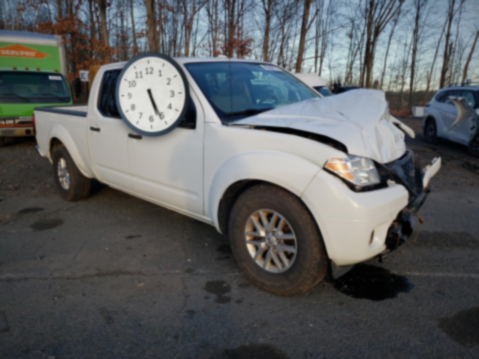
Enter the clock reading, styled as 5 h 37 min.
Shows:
5 h 26 min
